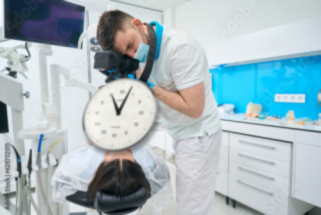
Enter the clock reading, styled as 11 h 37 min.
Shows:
11 h 03 min
